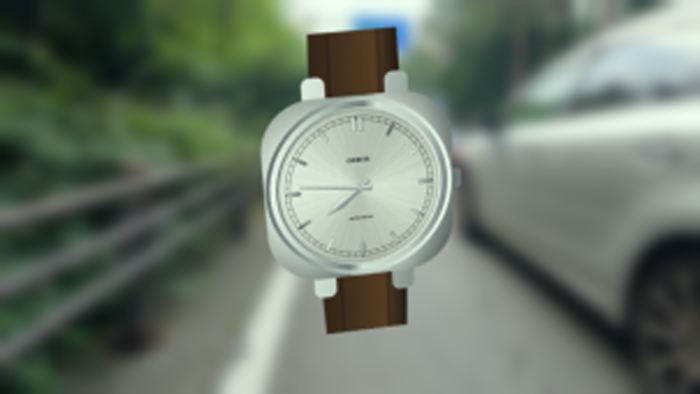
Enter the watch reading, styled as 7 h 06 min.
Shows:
7 h 46 min
